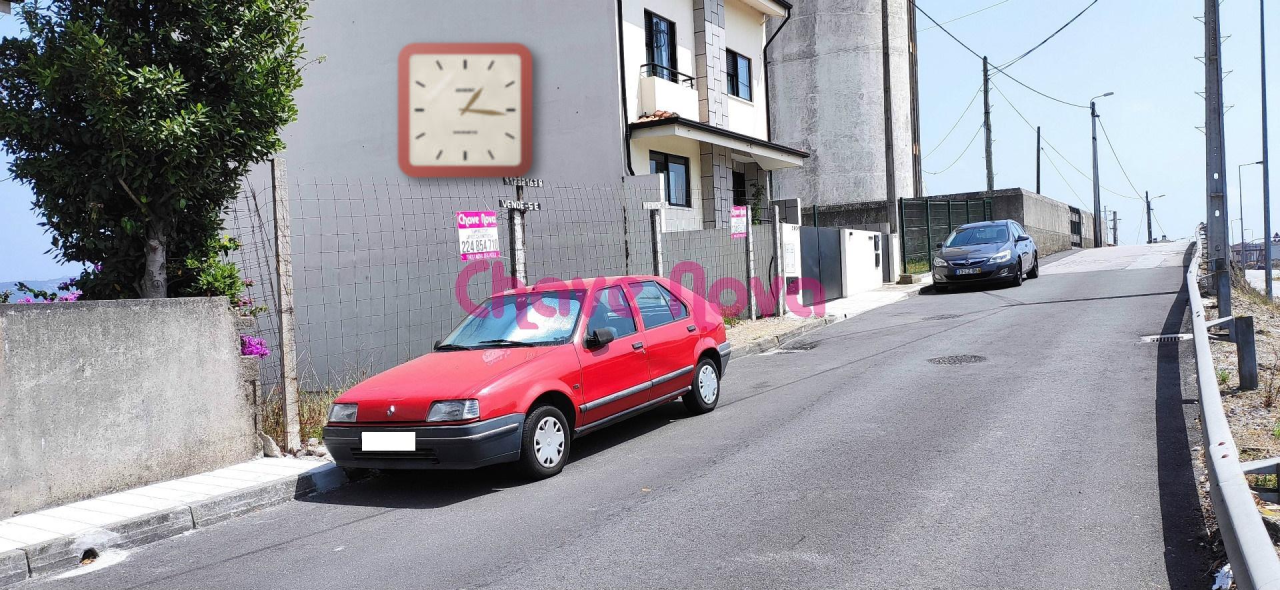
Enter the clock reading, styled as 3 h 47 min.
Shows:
1 h 16 min
